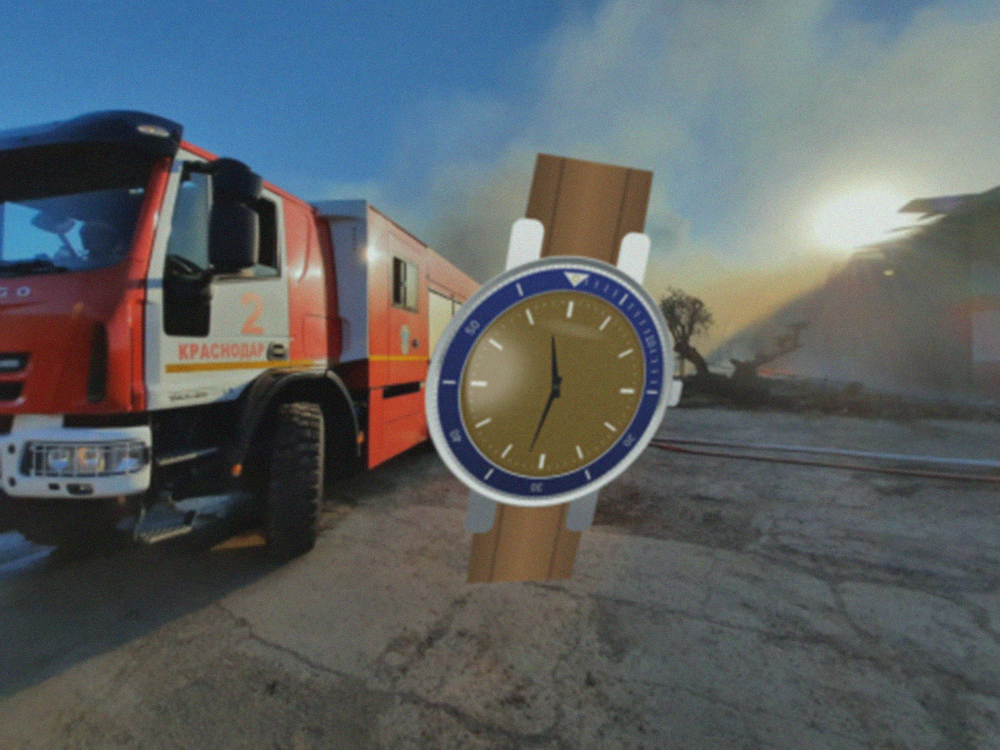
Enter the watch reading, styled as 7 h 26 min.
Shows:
11 h 32 min
